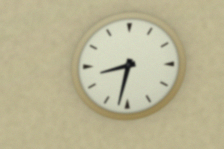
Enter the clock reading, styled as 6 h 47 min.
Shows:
8 h 32 min
